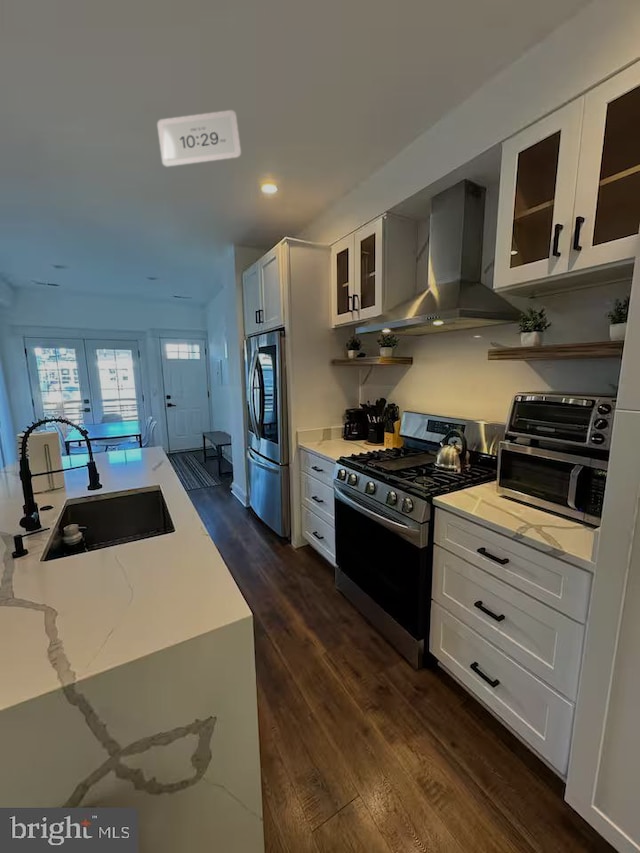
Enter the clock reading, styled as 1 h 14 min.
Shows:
10 h 29 min
